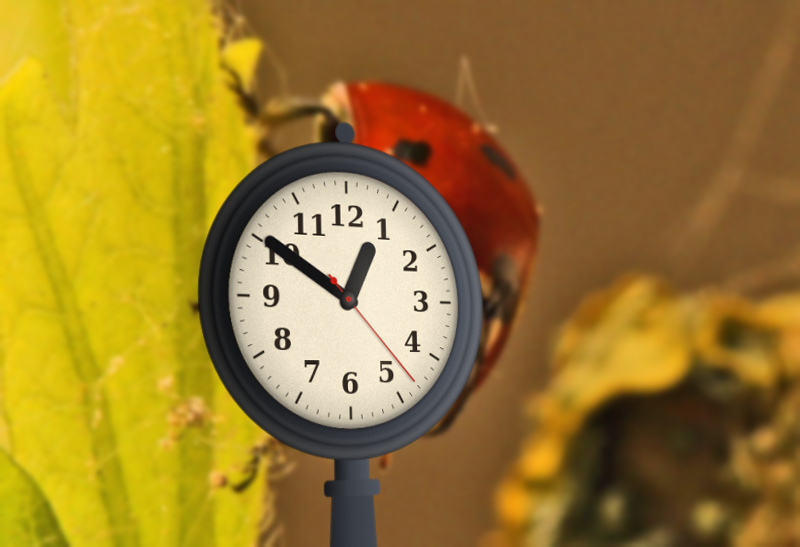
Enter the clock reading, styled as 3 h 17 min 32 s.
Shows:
12 h 50 min 23 s
